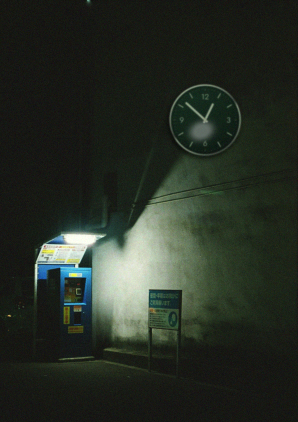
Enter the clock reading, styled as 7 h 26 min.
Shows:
12 h 52 min
